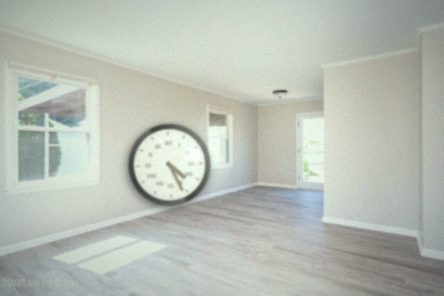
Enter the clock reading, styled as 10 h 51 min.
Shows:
4 h 26 min
